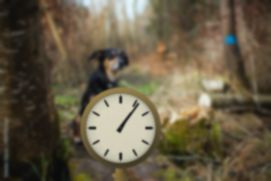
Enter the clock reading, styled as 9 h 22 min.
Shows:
1 h 06 min
